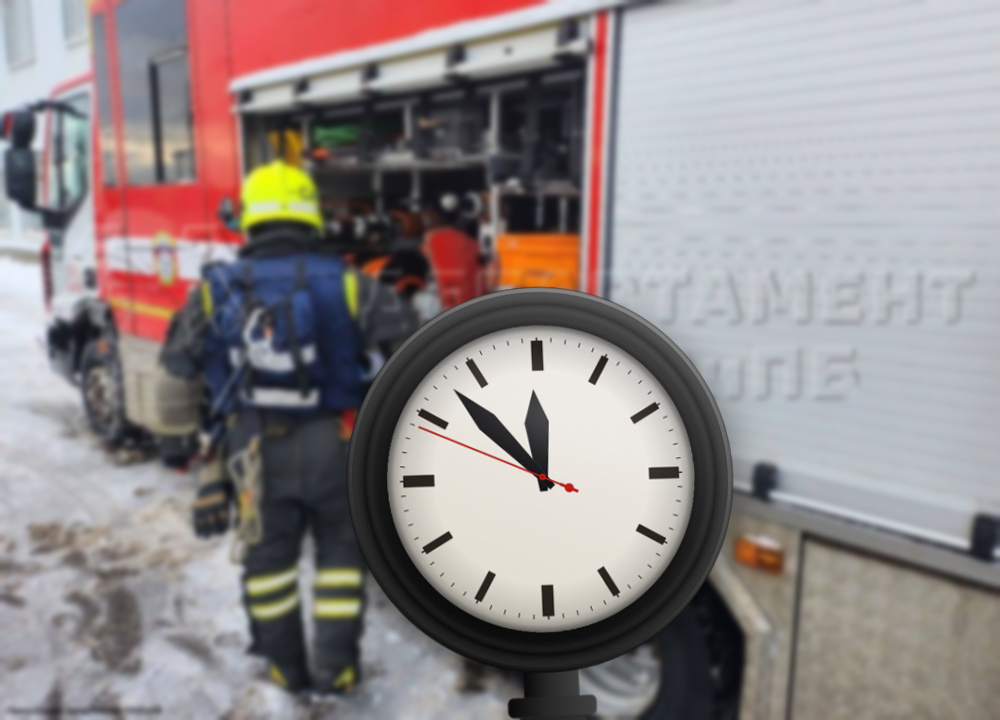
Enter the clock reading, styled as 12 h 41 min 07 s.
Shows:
11 h 52 min 49 s
